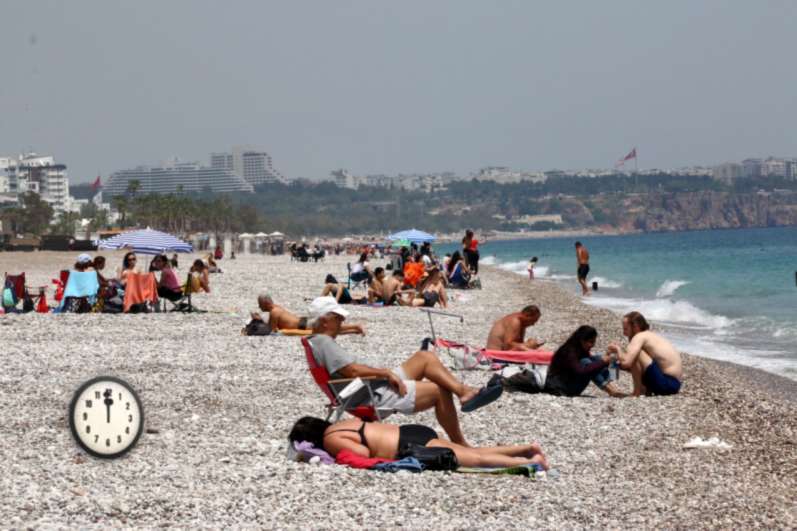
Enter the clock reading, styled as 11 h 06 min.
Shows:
11 h 59 min
